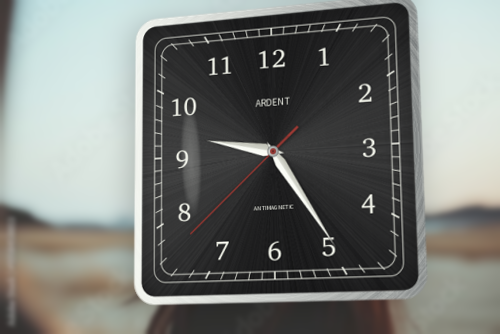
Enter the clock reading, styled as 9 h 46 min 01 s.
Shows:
9 h 24 min 38 s
